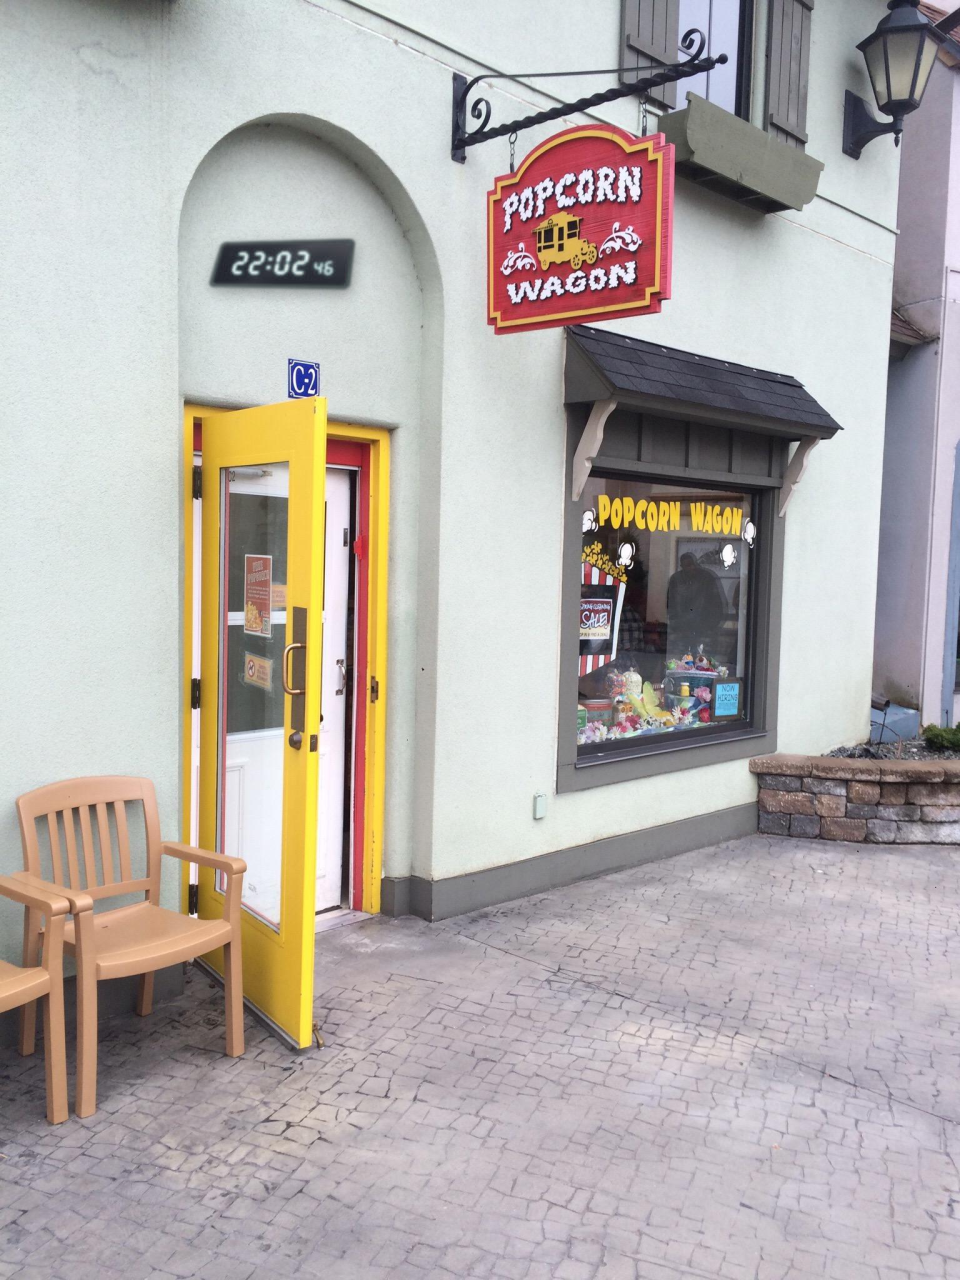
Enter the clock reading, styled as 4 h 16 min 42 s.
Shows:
22 h 02 min 46 s
